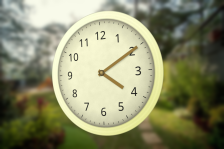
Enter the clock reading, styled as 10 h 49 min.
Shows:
4 h 10 min
